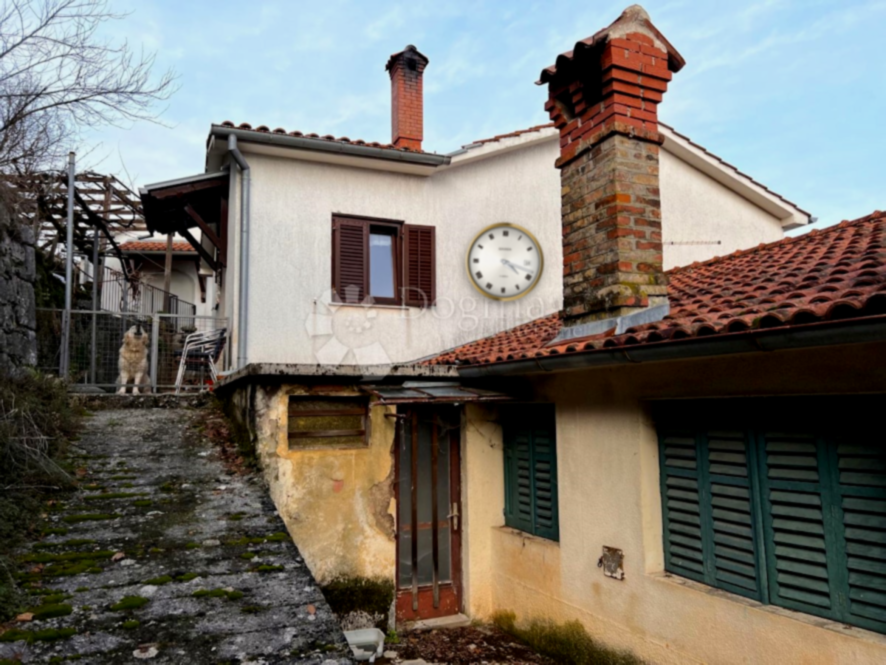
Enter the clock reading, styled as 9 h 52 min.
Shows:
4 h 18 min
